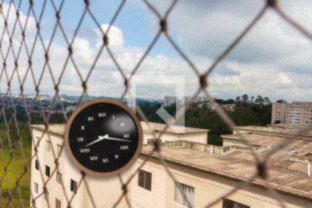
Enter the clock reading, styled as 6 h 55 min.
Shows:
8 h 17 min
